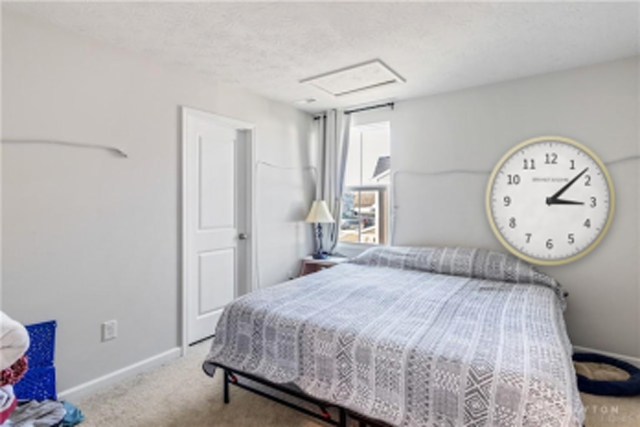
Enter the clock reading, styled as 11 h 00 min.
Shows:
3 h 08 min
